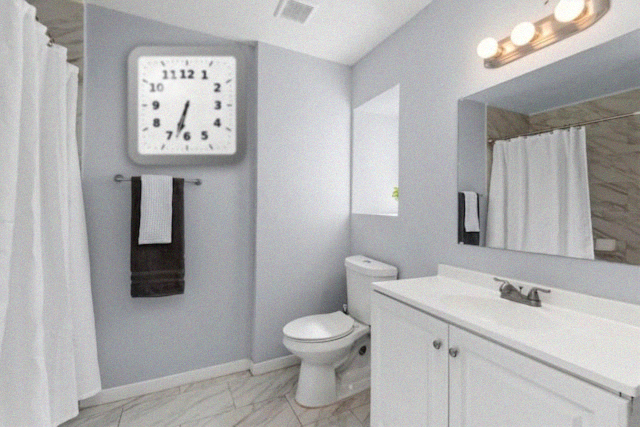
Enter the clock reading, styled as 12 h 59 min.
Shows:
6 h 33 min
